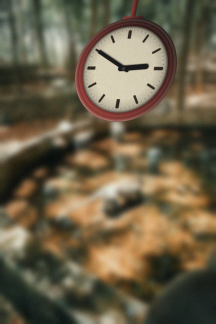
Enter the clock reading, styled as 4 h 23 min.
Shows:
2 h 50 min
